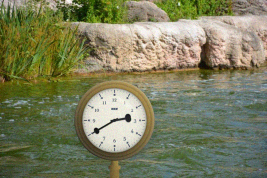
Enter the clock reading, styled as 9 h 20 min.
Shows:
2 h 40 min
